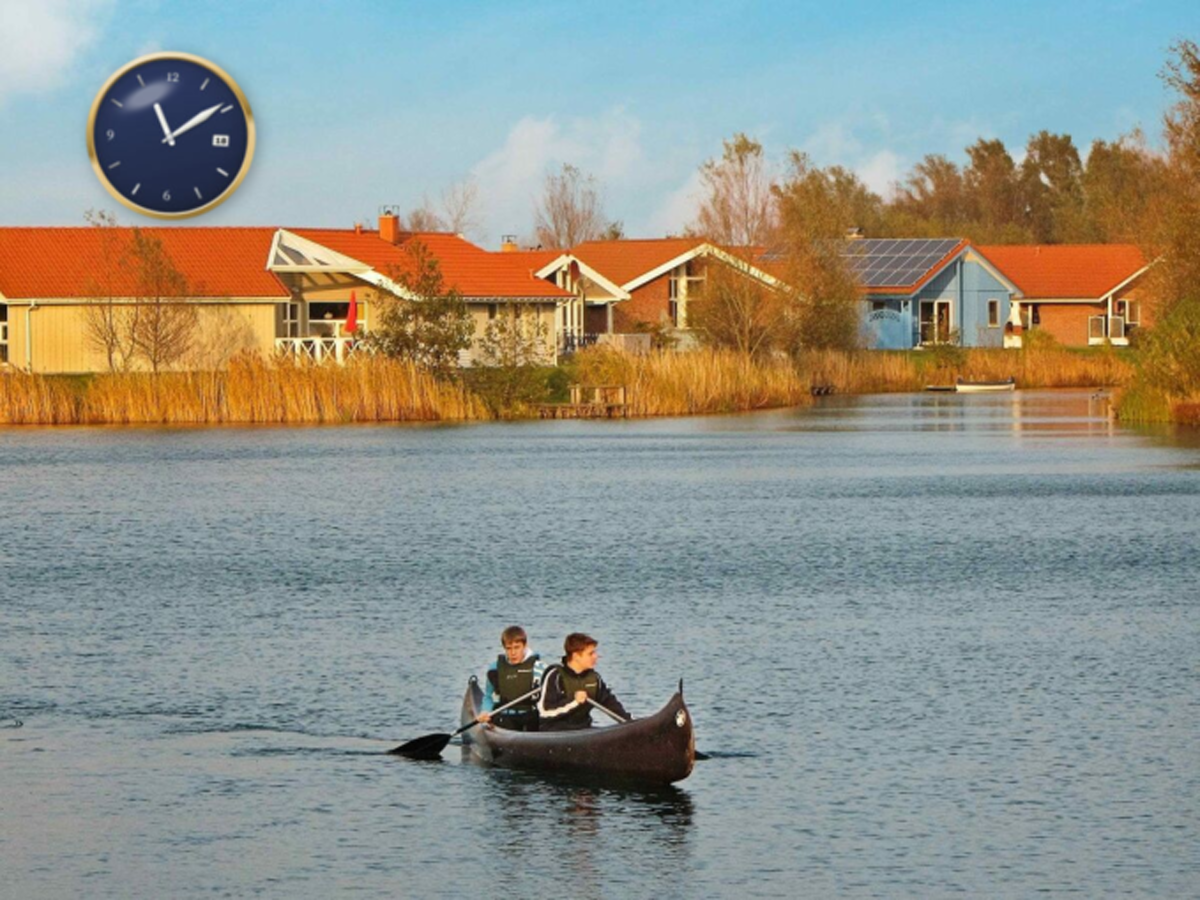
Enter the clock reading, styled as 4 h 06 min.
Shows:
11 h 09 min
